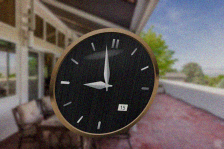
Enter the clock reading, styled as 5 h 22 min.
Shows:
8 h 58 min
